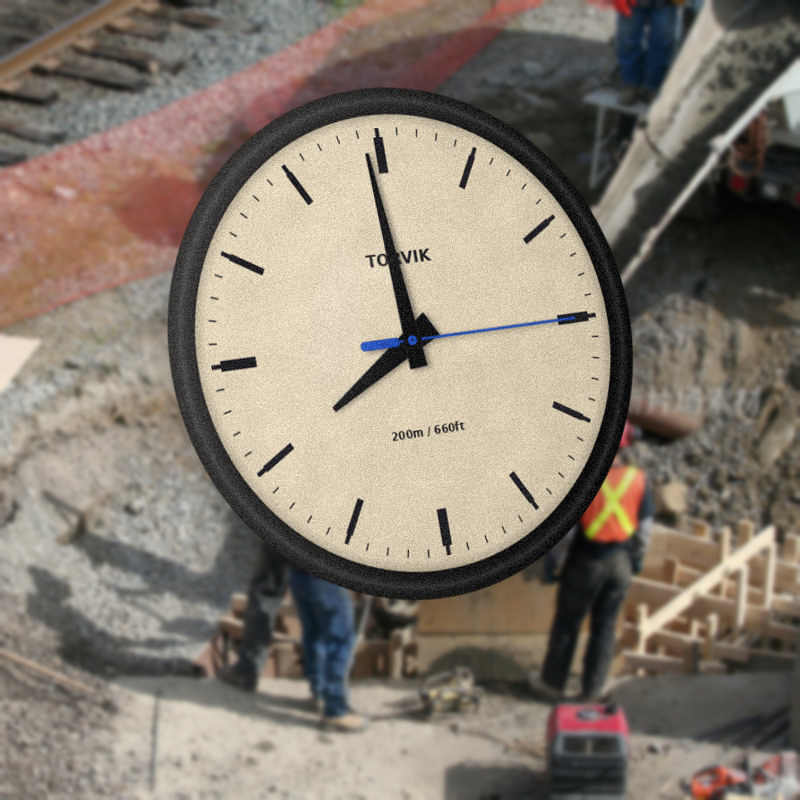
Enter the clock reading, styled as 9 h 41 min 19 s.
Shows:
7 h 59 min 15 s
